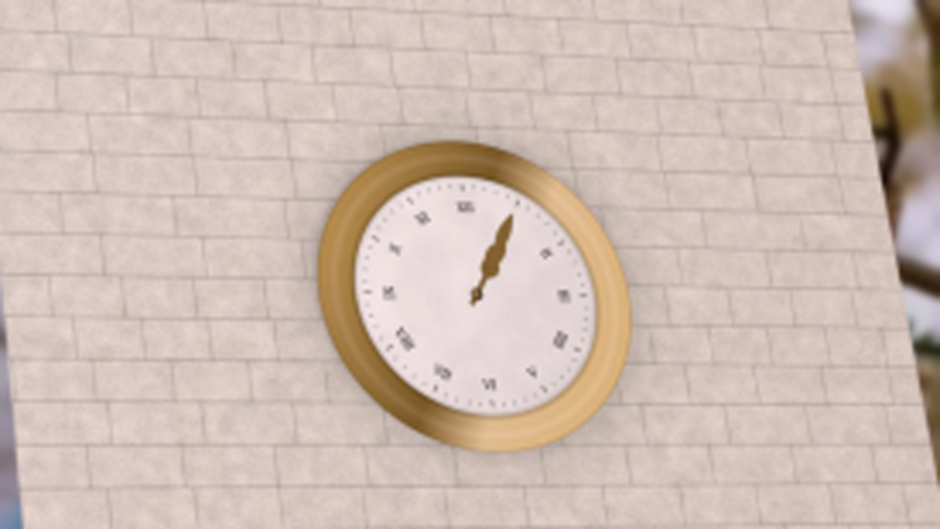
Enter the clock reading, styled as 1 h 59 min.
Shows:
1 h 05 min
